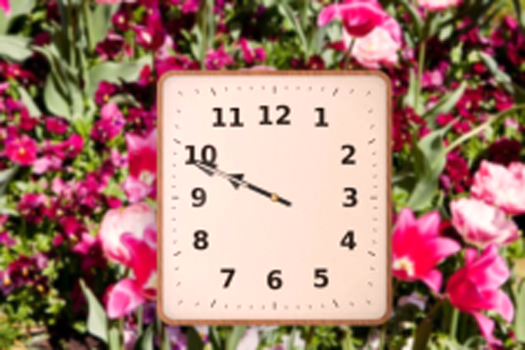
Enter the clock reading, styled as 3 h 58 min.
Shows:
9 h 49 min
